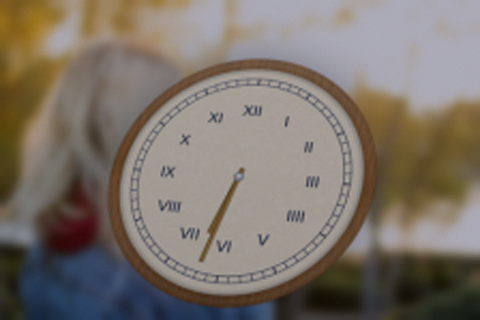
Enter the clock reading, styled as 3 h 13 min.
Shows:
6 h 32 min
